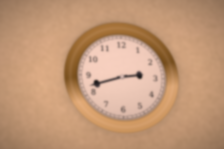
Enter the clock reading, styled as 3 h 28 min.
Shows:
2 h 42 min
